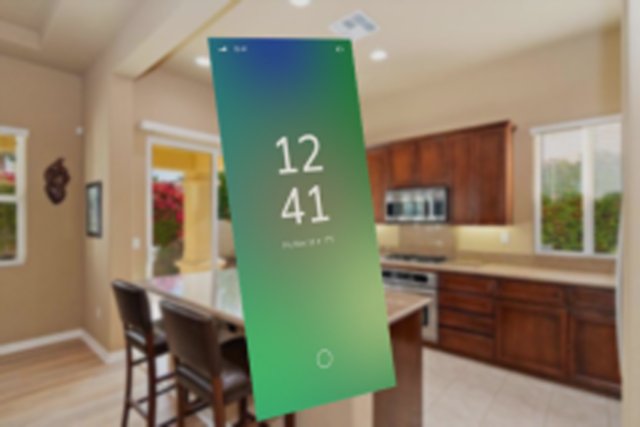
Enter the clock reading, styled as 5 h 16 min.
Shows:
12 h 41 min
